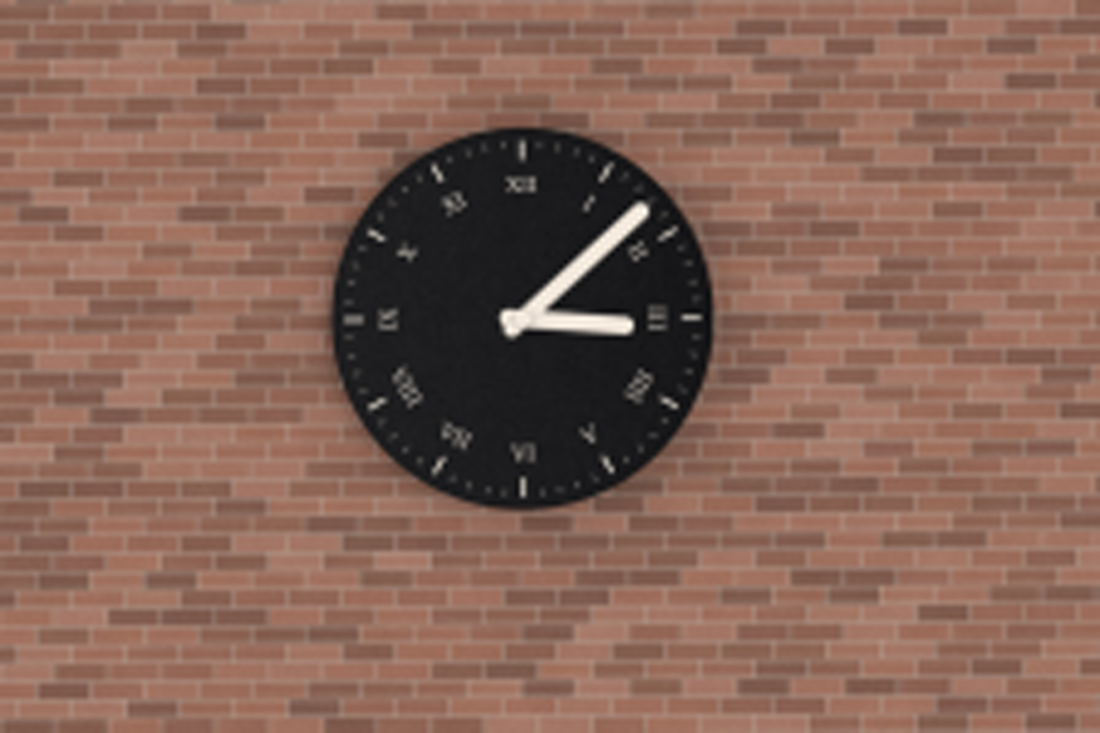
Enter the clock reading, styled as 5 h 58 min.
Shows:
3 h 08 min
